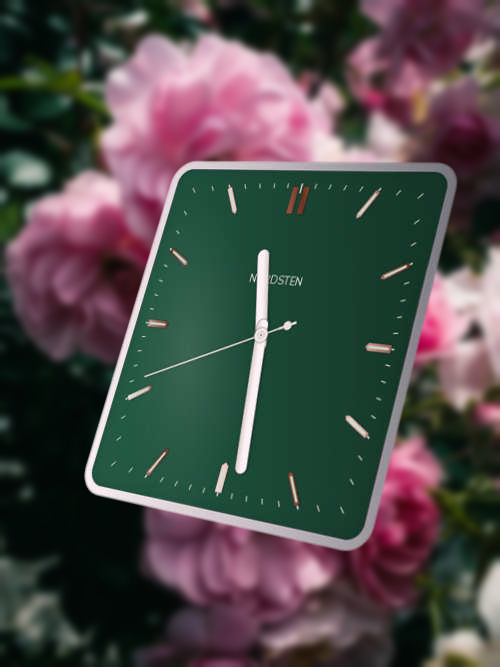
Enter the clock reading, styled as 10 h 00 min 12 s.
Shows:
11 h 28 min 41 s
